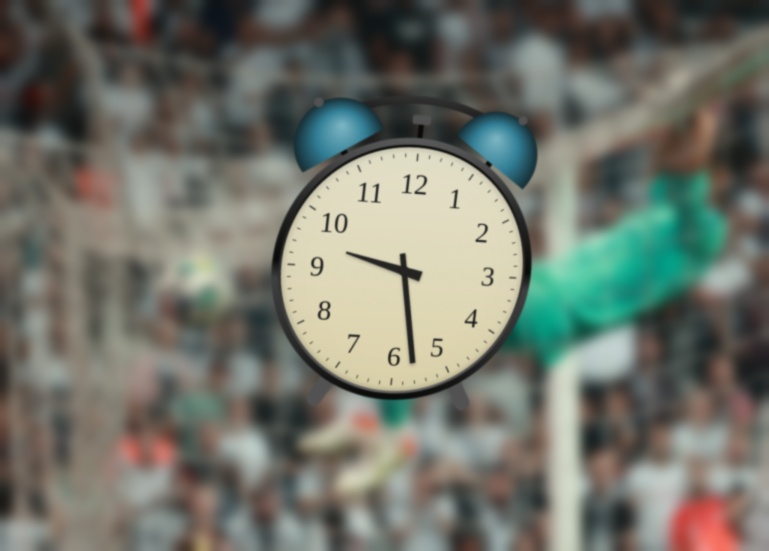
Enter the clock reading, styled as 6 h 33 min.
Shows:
9 h 28 min
